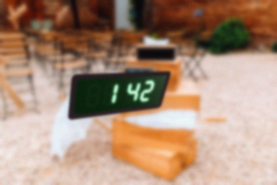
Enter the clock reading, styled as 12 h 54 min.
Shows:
1 h 42 min
